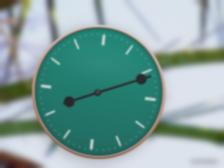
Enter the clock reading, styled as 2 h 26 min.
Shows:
8 h 11 min
